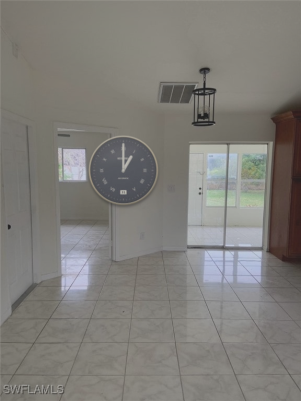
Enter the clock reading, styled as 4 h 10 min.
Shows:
1 h 00 min
